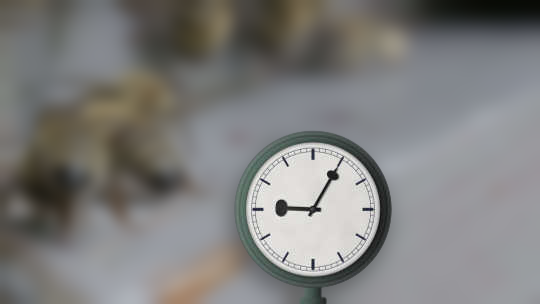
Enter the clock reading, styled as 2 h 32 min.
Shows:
9 h 05 min
